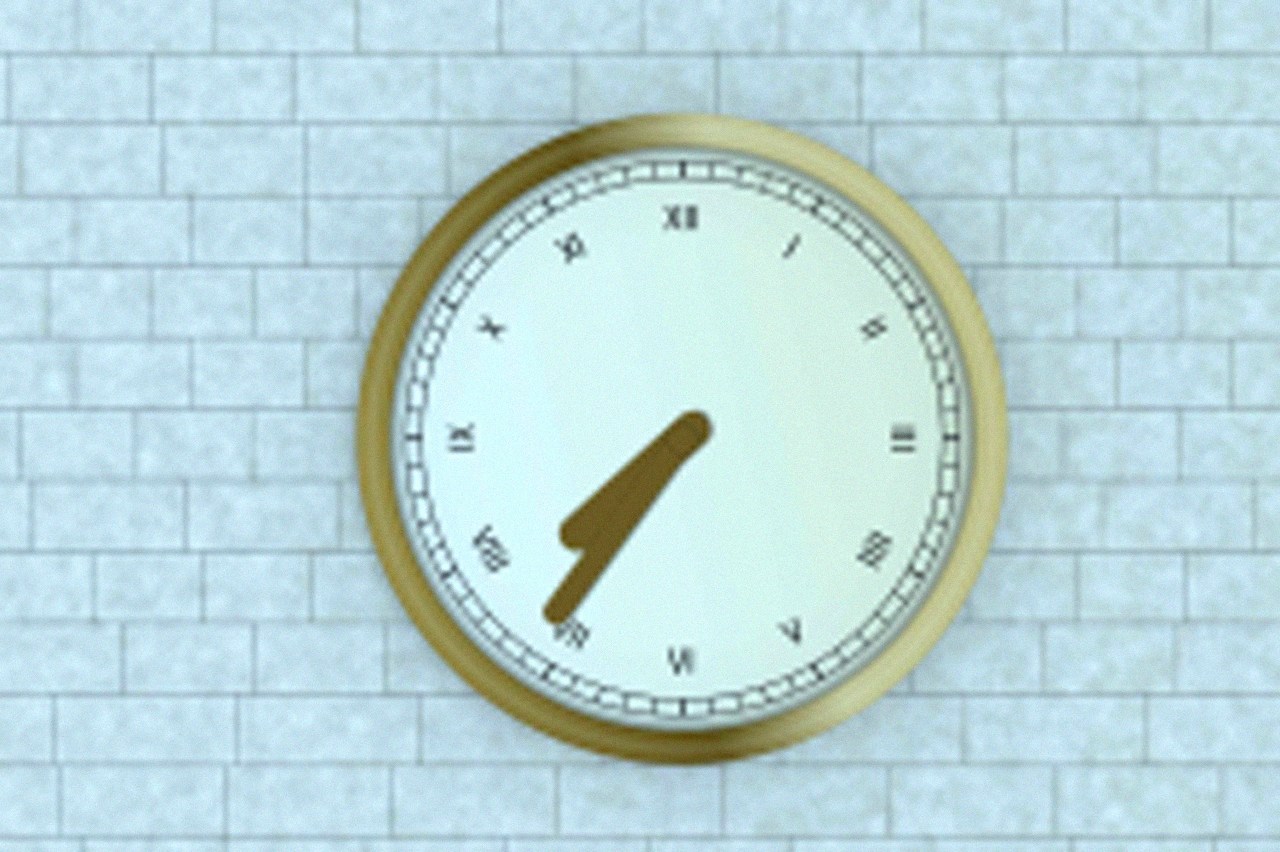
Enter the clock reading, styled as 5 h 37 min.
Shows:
7 h 36 min
